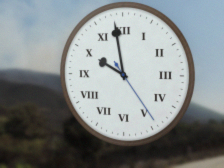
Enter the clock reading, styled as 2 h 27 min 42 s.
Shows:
9 h 58 min 24 s
